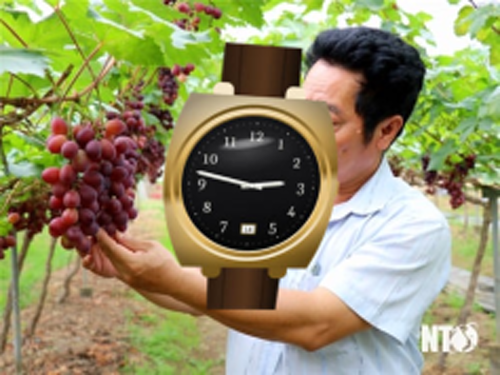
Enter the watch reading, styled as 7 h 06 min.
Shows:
2 h 47 min
